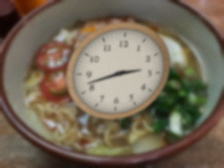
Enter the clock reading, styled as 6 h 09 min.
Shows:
2 h 42 min
